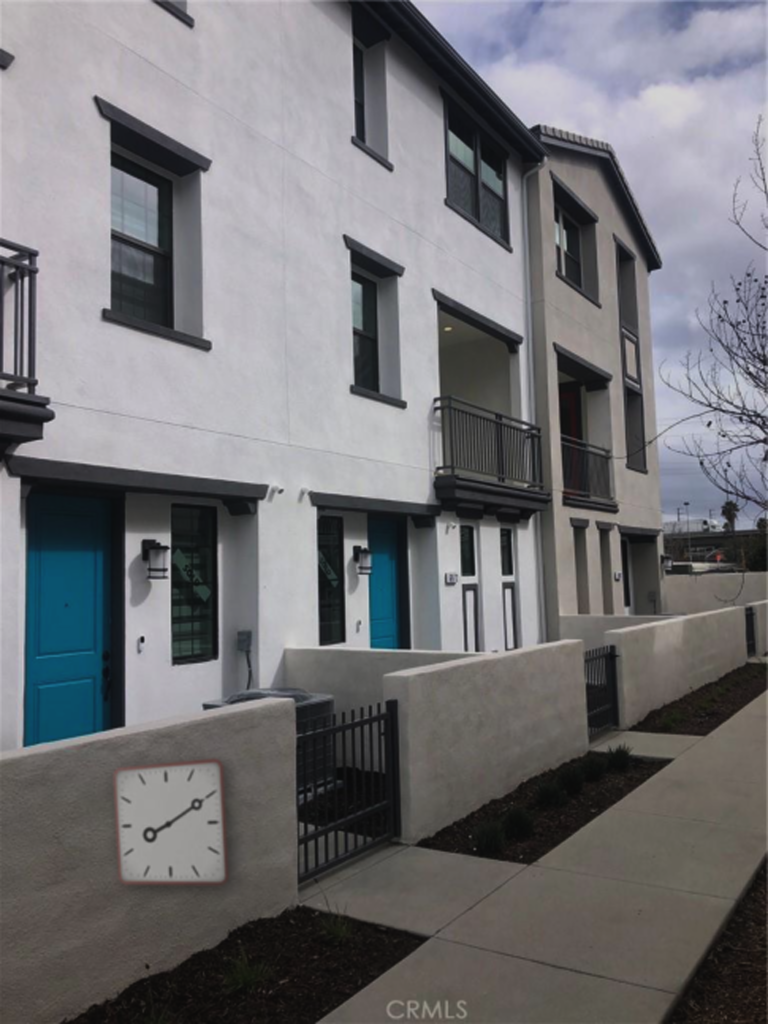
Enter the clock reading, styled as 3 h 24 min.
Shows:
8 h 10 min
